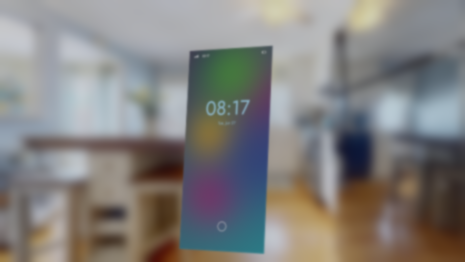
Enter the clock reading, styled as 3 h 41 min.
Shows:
8 h 17 min
